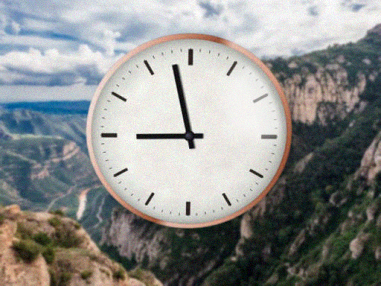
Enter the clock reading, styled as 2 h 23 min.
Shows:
8 h 58 min
